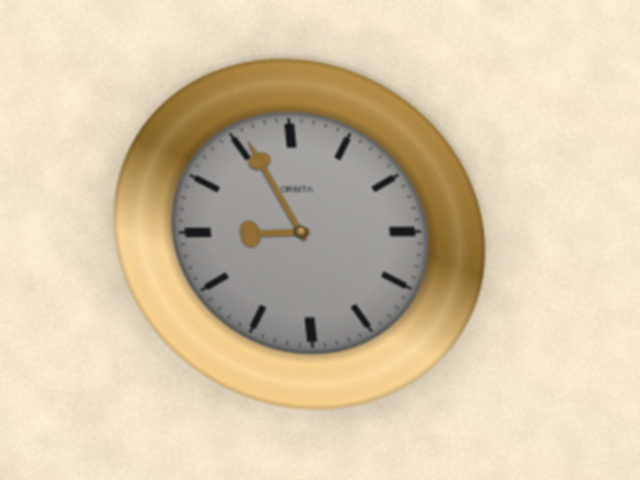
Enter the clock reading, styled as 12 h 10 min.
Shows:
8 h 56 min
